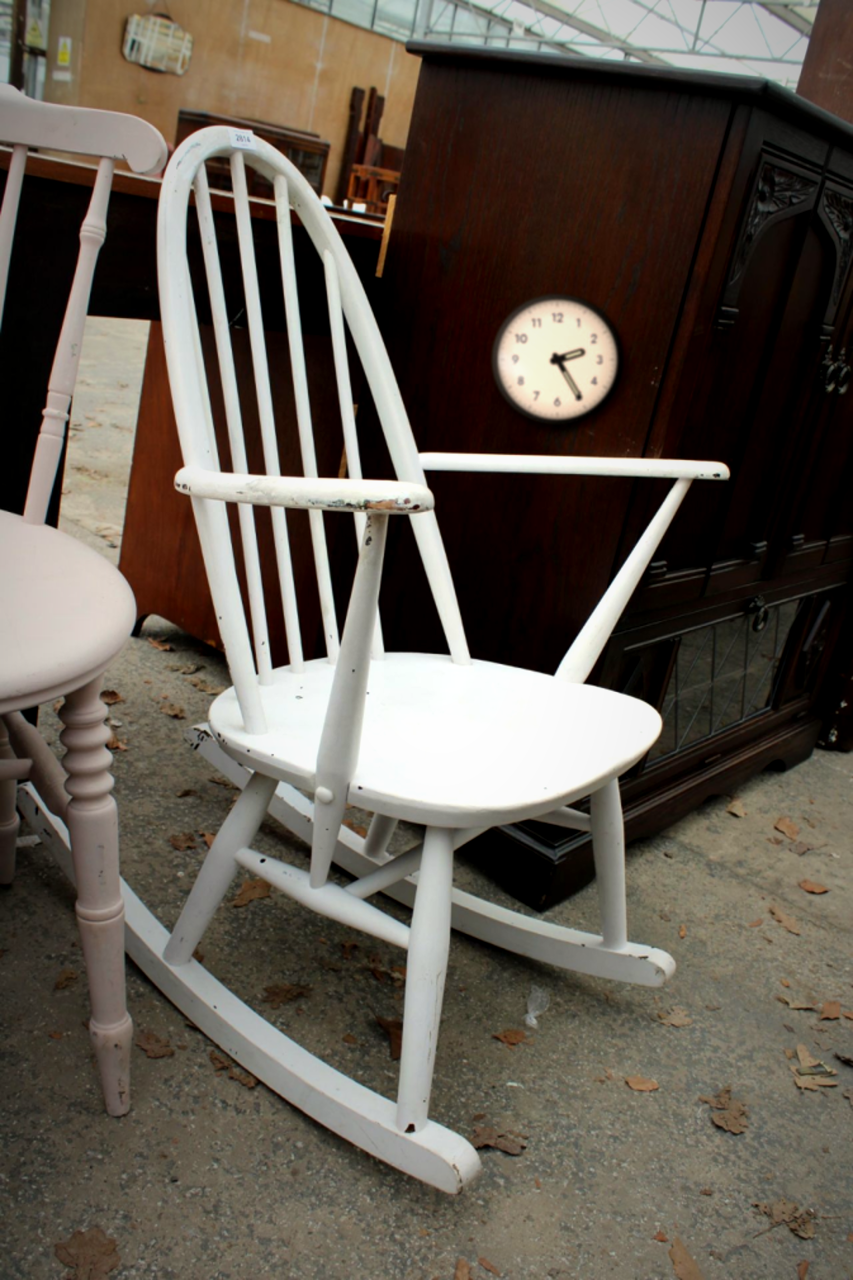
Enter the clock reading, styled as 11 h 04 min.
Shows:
2 h 25 min
